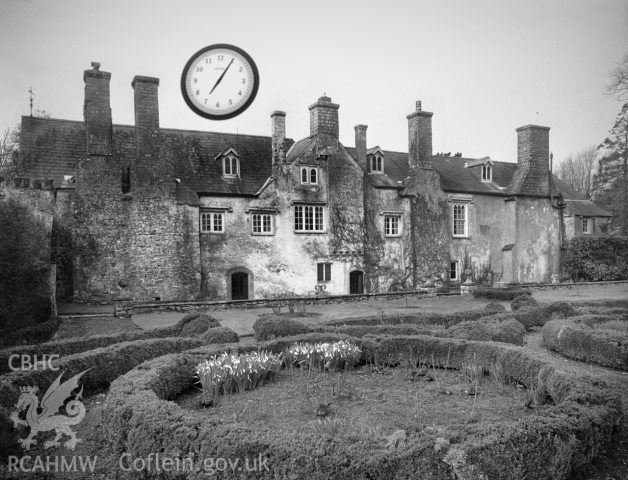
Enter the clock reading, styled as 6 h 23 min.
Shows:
7 h 05 min
